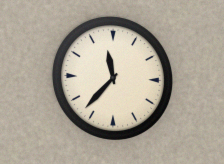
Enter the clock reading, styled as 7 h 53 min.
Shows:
11 h 37 min
